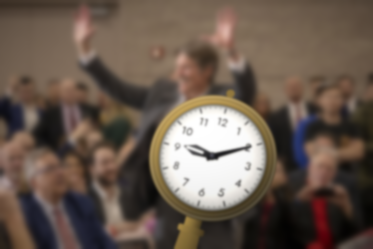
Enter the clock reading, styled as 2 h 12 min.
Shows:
9 h 10 min
